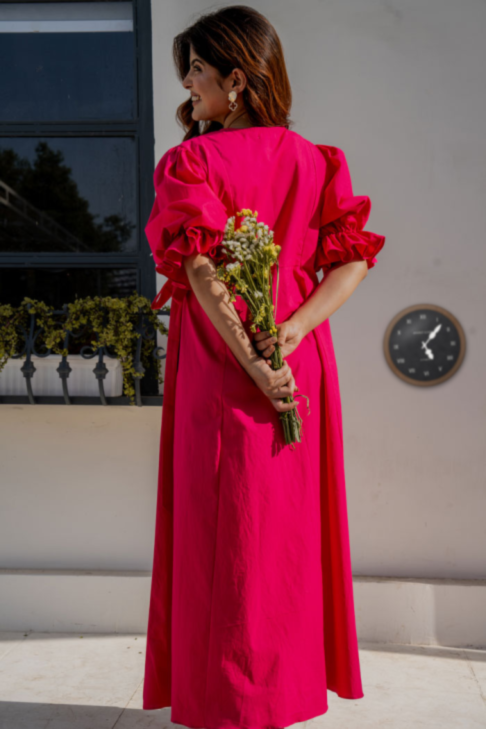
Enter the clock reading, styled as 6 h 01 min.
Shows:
5 h 07 min
